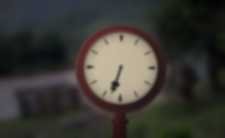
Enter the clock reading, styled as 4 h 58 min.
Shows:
6 h 33 min
